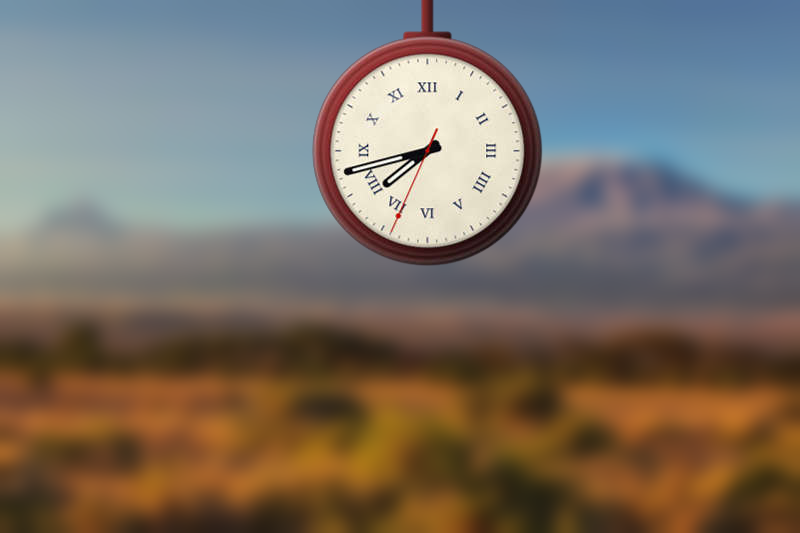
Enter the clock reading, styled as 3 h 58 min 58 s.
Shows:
7 h 42 min 34 s
